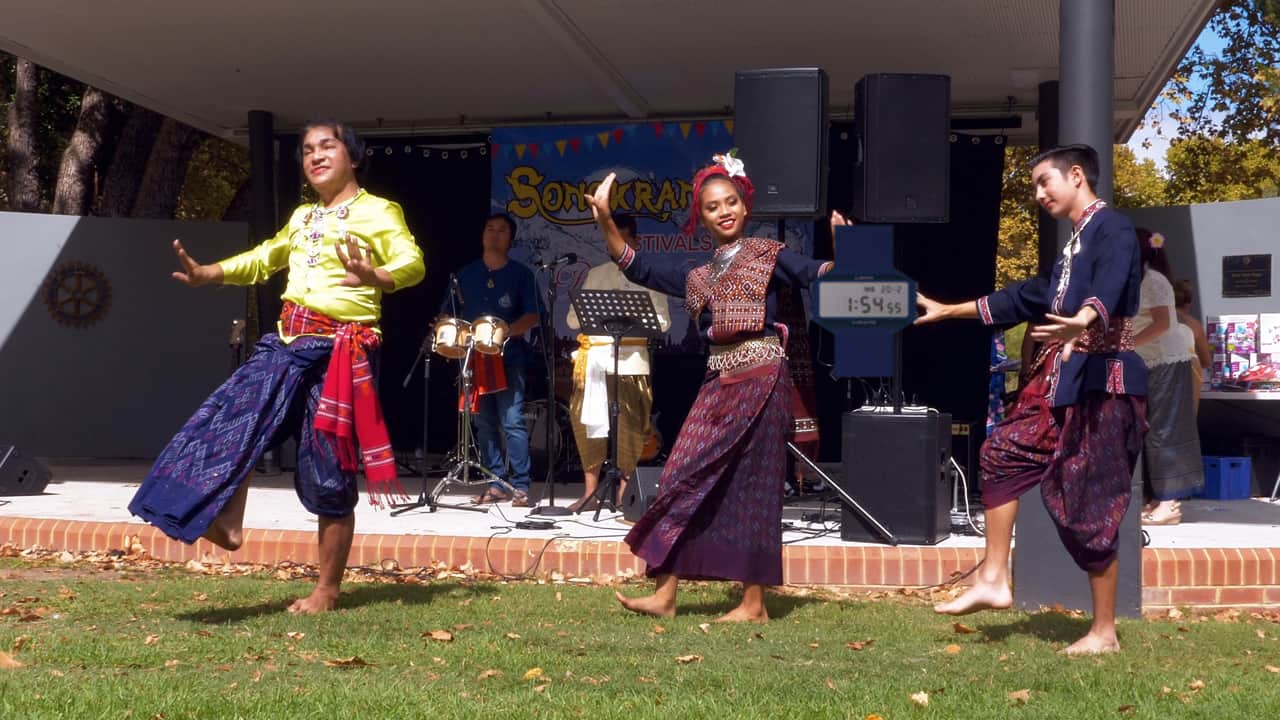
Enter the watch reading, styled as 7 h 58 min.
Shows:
1 h 54 min
